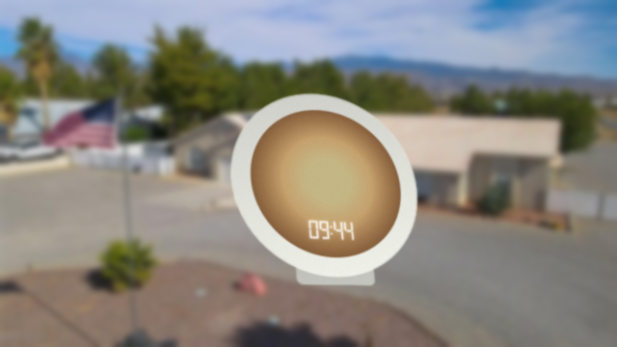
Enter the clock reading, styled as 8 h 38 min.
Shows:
9 h 44 min
